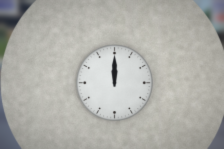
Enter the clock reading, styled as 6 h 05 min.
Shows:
12 h 00 min
